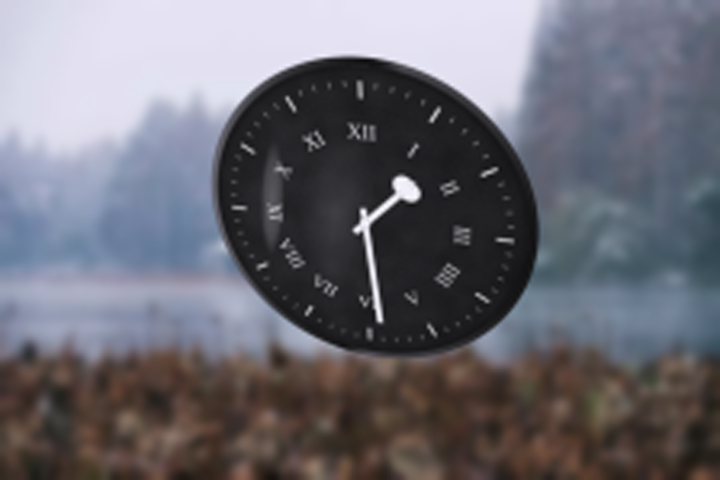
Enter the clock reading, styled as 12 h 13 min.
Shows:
1 h 29 min
